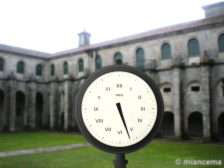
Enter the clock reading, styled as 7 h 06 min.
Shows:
5 h 27 min
